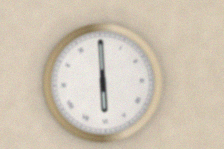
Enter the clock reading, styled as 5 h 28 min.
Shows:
6 h 00 min
